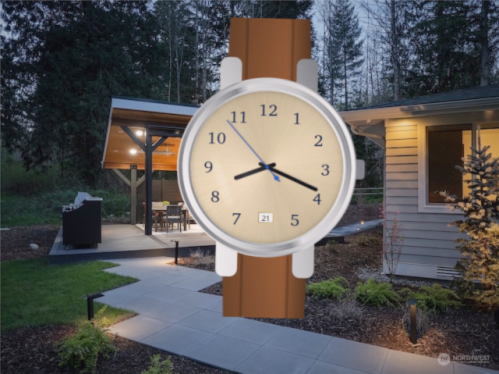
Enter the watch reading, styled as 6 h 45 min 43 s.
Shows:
8 h 18 min 53 s
